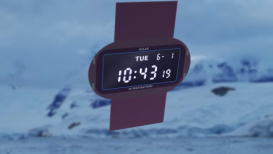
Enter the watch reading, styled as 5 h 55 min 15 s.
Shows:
10 h 43 min 19 s
